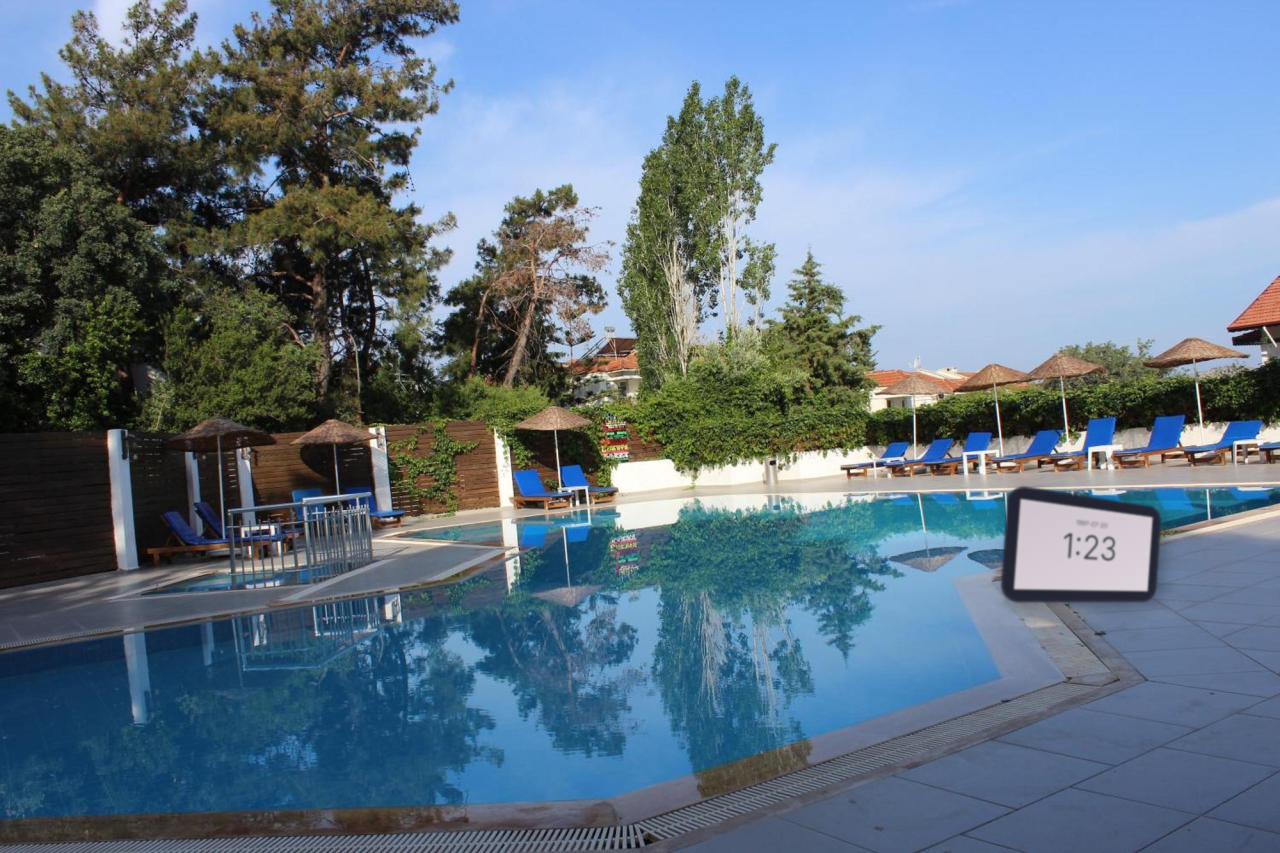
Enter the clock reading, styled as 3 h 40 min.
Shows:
1 h 23 min
